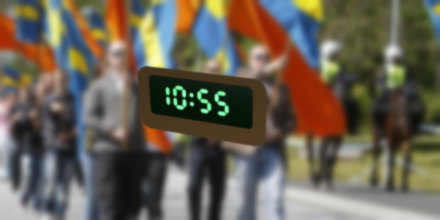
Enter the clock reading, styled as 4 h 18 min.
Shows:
10 h 55 min
